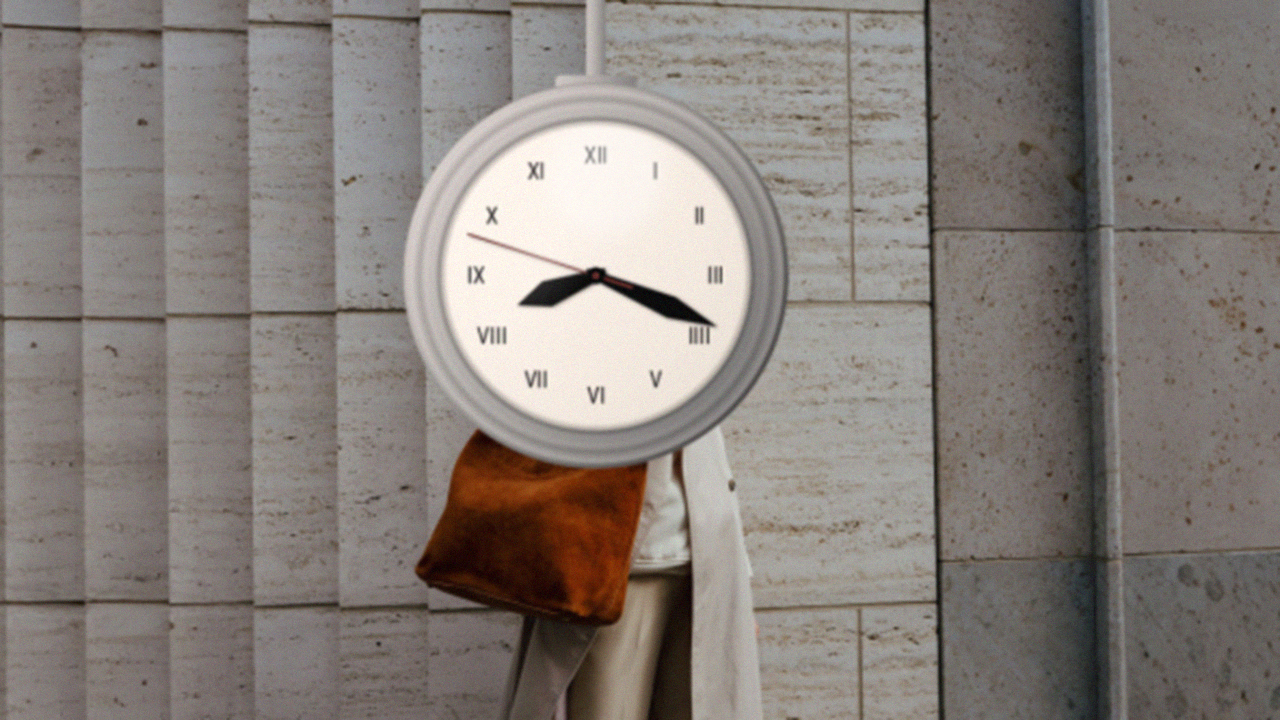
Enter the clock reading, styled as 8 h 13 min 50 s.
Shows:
8 h 18 min 48 s
